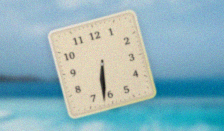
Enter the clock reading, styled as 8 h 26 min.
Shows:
6 h 32 min
